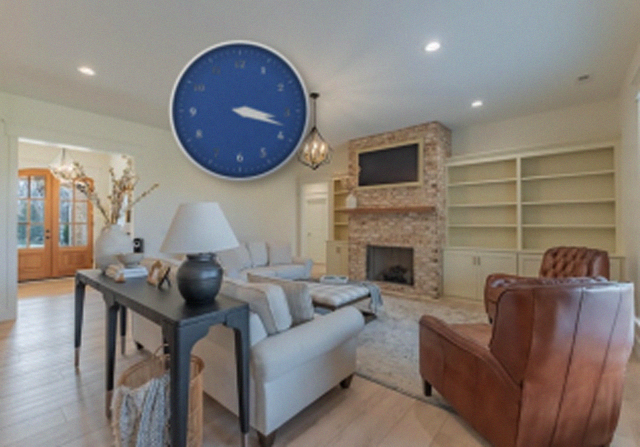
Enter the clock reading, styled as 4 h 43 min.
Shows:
3 h 18 min
